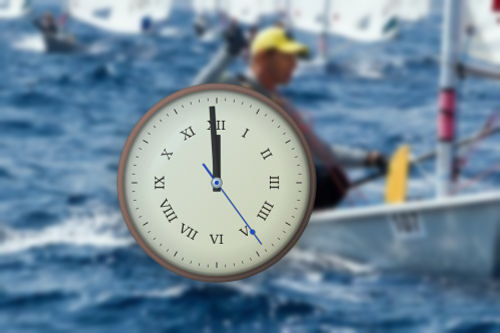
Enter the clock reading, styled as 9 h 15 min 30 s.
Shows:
11 h 59 min 24 s
